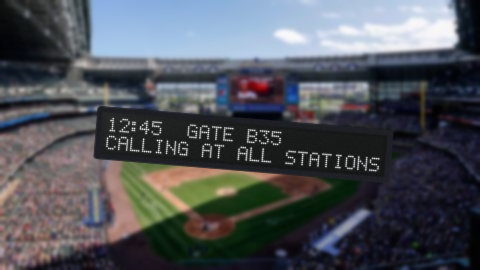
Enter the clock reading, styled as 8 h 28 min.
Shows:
12 h 45 min
